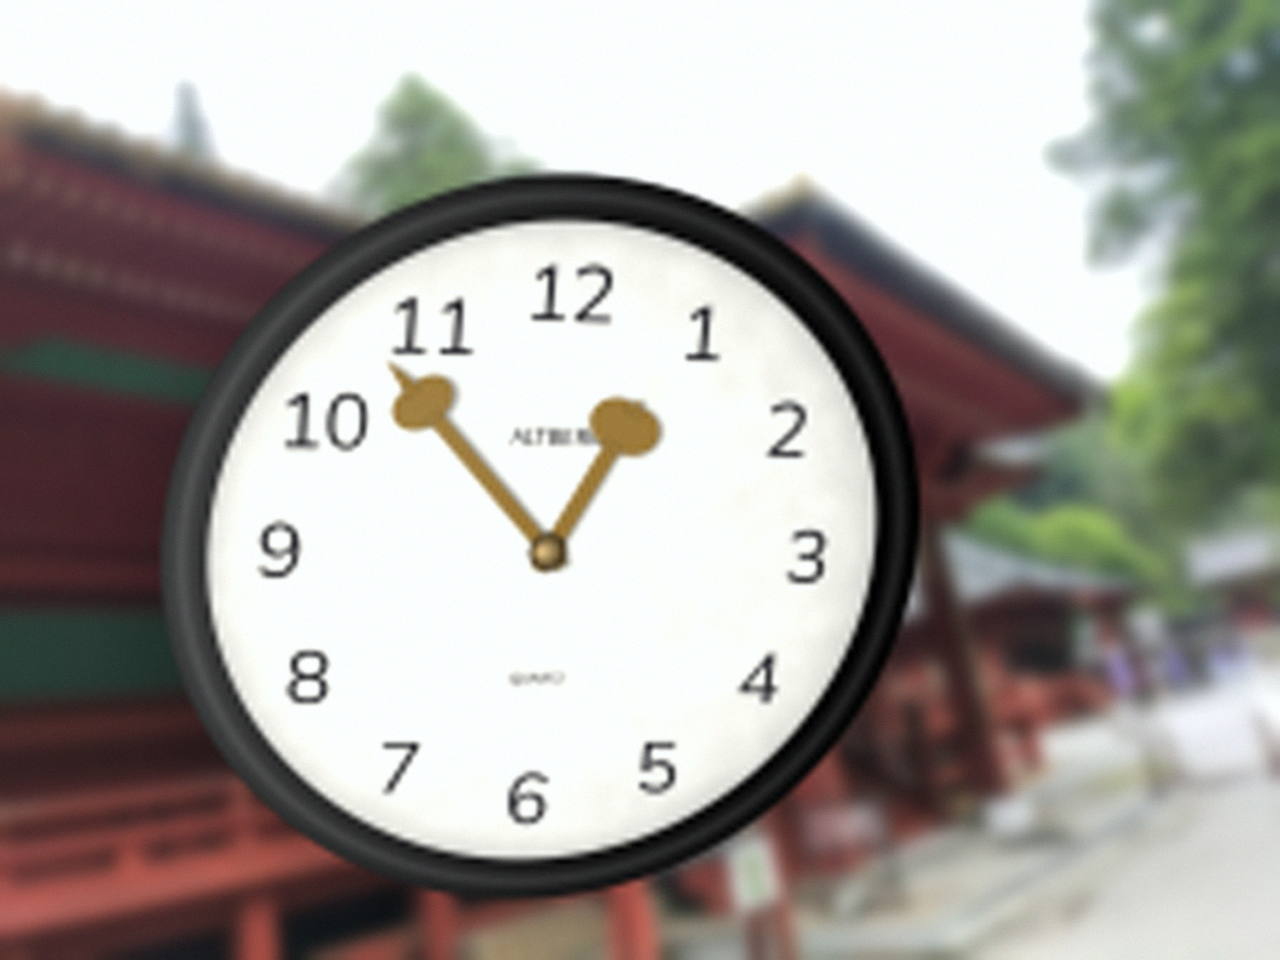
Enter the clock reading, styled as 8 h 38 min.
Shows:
12 h 53 min
